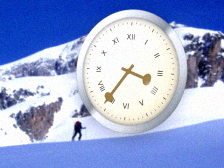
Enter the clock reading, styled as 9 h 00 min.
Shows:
3 h 36 min
